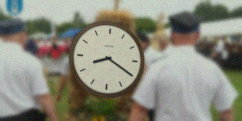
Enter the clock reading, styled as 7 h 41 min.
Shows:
8 h 20 min
